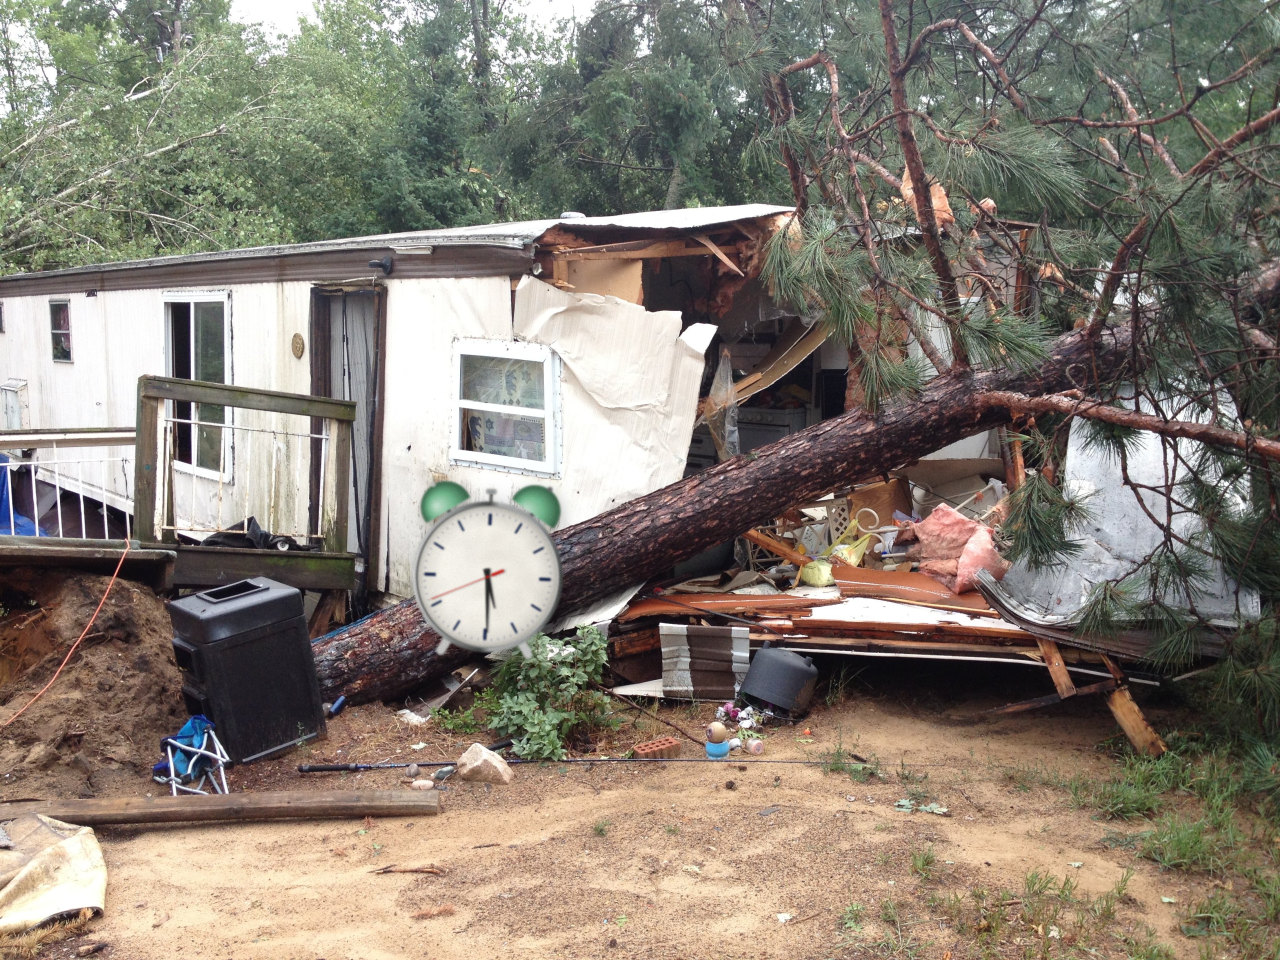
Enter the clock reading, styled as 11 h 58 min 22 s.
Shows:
5 h 29 min 41 s
